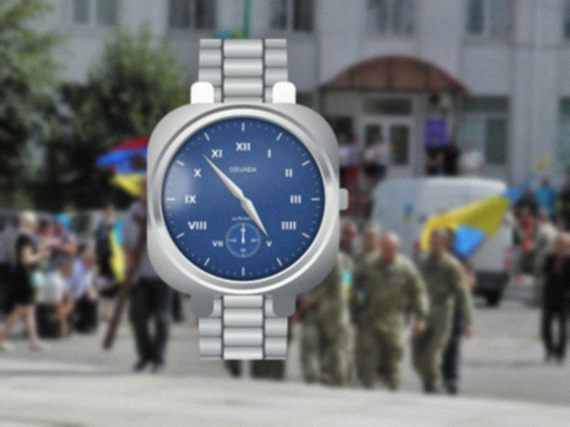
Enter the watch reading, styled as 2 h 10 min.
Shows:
4 h 53 min
